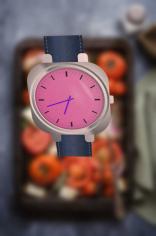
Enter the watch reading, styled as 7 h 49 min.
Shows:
6 h 42 min
